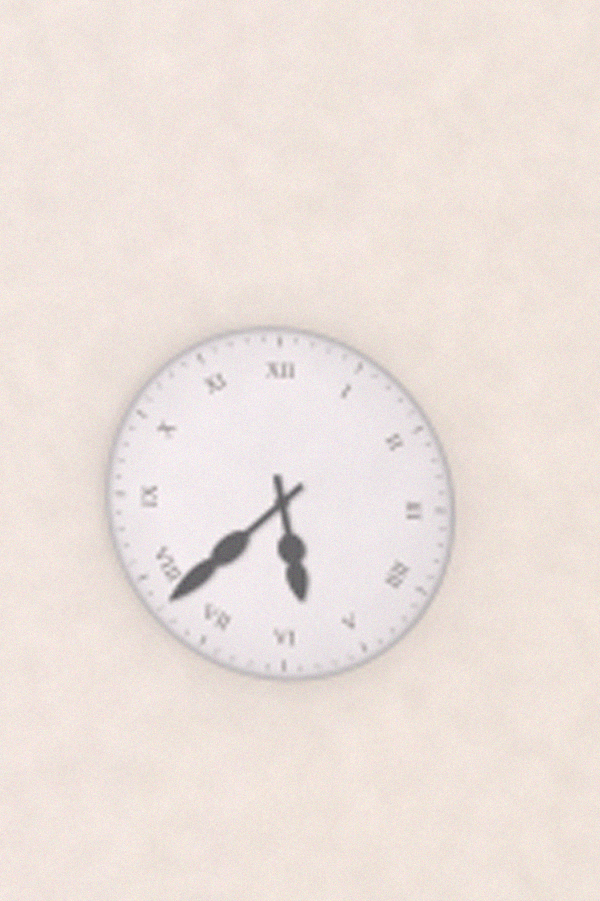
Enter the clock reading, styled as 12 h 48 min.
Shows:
5 h 38 min
